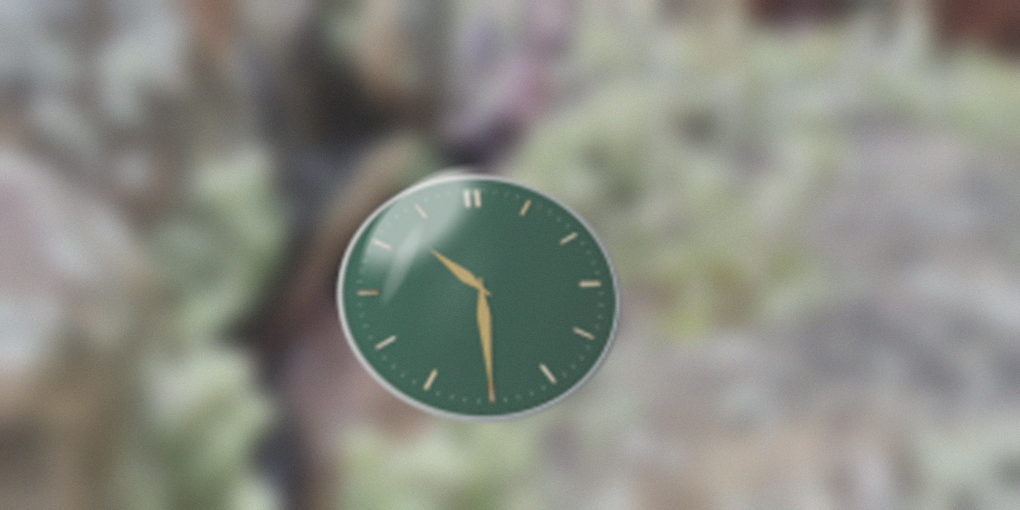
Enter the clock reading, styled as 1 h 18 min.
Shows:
10 h 30 min
